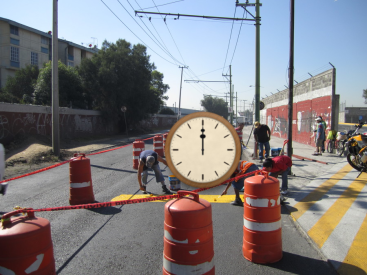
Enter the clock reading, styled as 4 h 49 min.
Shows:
12 h 00 min
